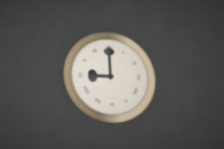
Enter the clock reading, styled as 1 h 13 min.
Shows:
9 h 00 min
